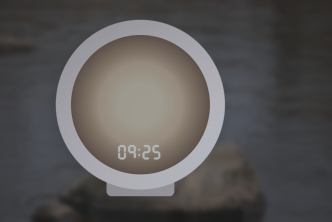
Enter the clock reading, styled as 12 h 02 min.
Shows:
9 h 25 min
